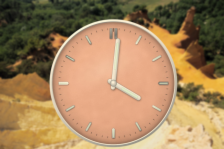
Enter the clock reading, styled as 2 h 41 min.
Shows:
4 h 01 min
